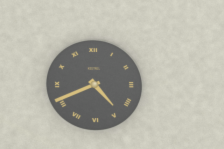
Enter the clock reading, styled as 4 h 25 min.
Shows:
4 h 41 min
